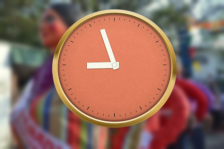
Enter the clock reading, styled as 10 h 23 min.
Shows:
8 h 57 min
